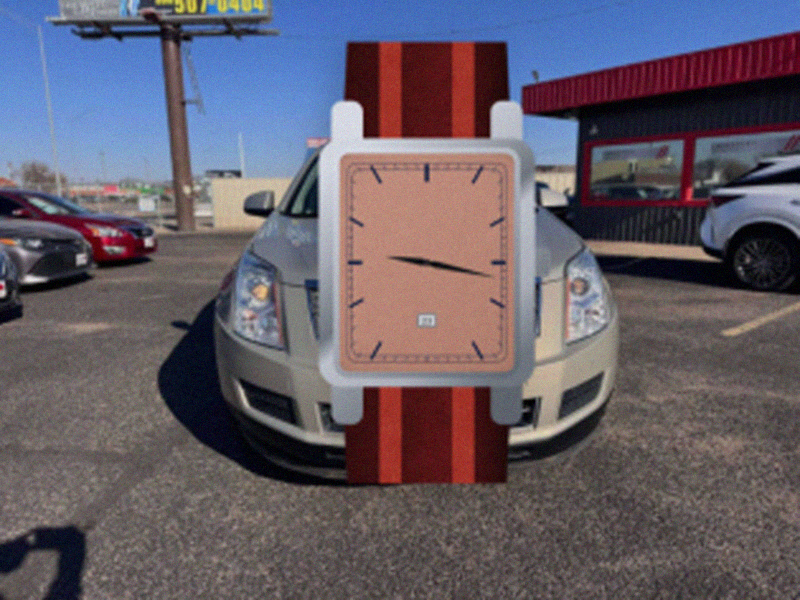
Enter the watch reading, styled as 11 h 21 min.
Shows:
9 h 17 min
